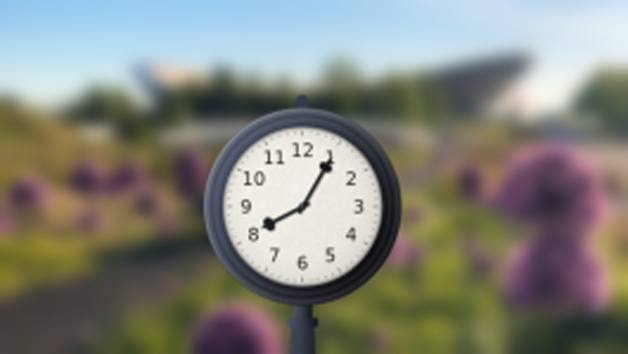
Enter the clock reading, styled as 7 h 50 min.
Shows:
8 h 05 min
